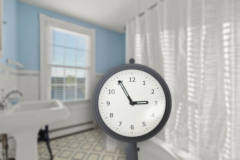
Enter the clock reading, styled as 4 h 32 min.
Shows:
2 h 55 min
